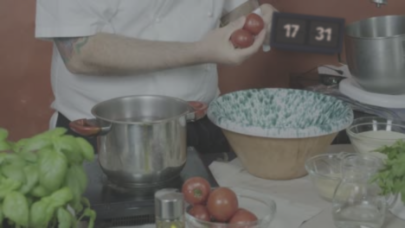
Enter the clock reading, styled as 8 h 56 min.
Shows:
17 h 31 min
